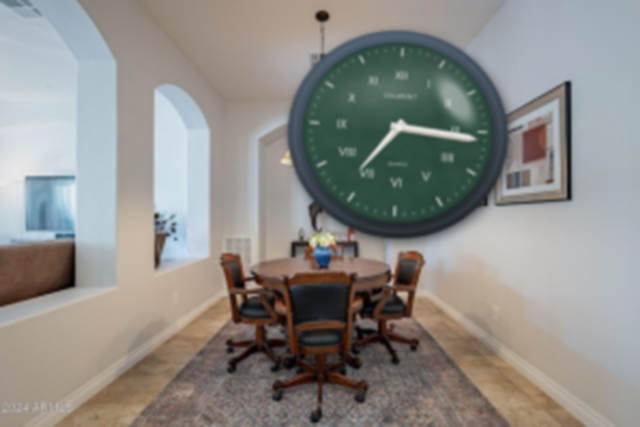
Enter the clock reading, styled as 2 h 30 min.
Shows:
7 h 16 min
